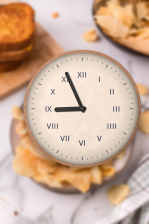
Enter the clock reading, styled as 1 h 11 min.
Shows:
8 h 56 min
